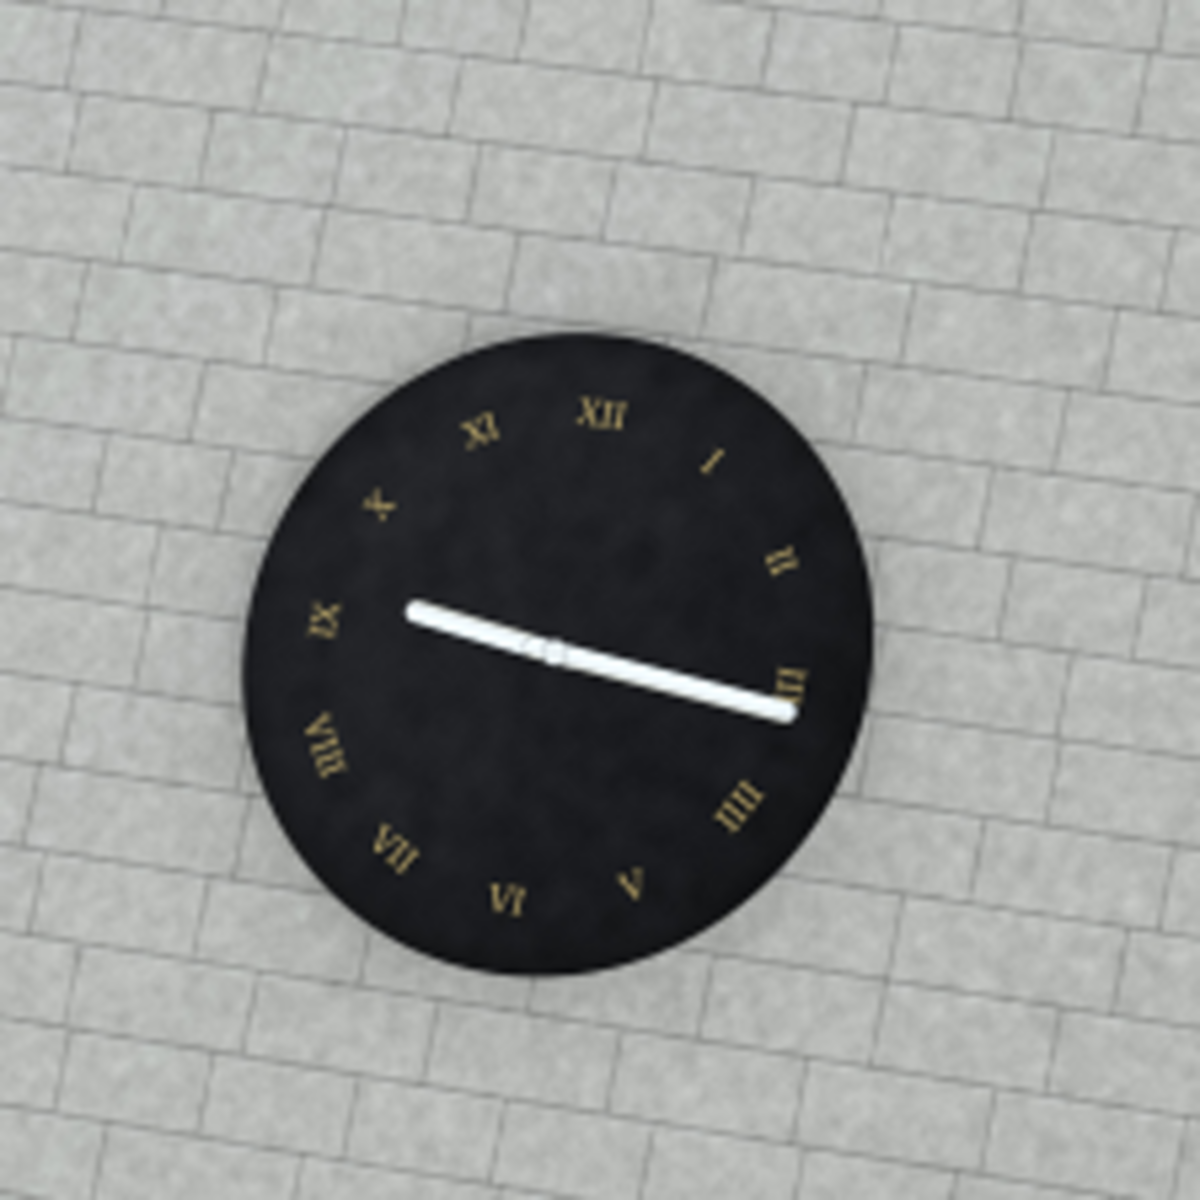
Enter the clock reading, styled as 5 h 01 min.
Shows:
9 h 16 min
